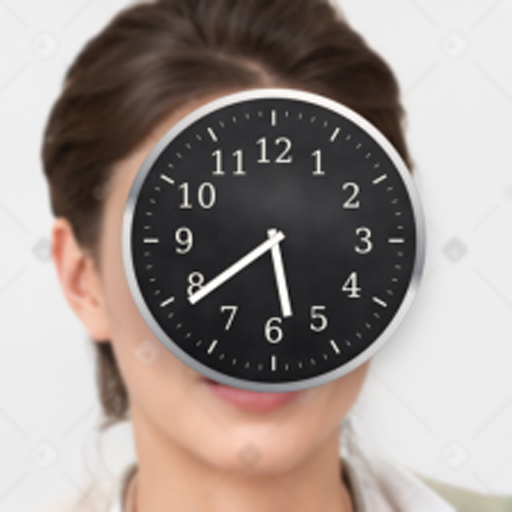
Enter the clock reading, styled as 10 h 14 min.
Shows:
5 h 39 min
